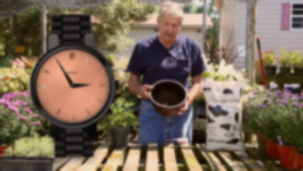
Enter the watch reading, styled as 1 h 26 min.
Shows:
2 h 55 min
